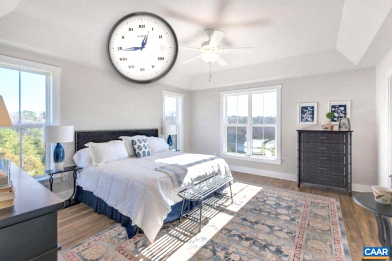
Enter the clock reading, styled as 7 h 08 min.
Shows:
12 h 44 min
